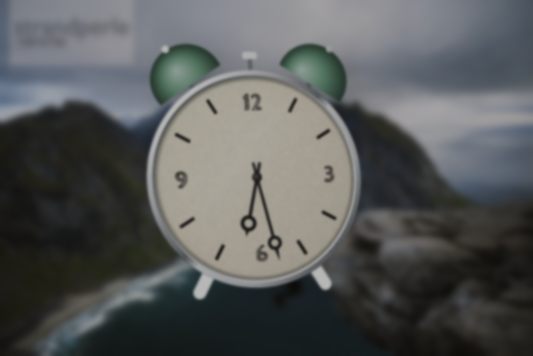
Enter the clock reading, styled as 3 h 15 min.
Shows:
6 h 28 min
